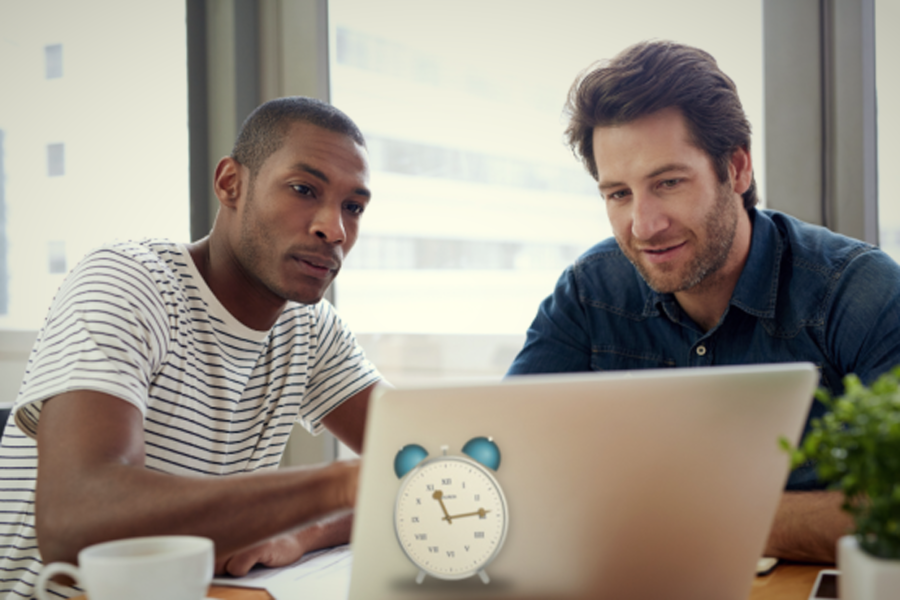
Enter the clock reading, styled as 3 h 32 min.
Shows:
11 h 14 min
